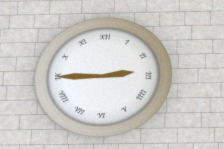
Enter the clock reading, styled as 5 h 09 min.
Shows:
2 h 45 min
